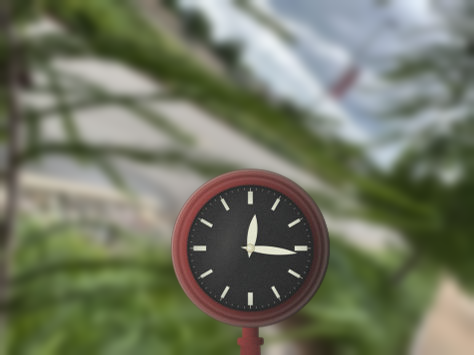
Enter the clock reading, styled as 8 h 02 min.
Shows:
12 h 16 min
